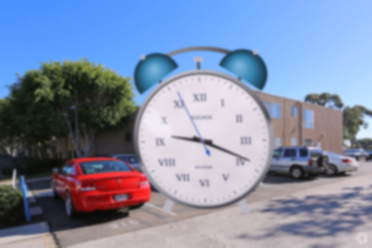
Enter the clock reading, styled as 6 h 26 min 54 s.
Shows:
9 h 18 min 56 s
